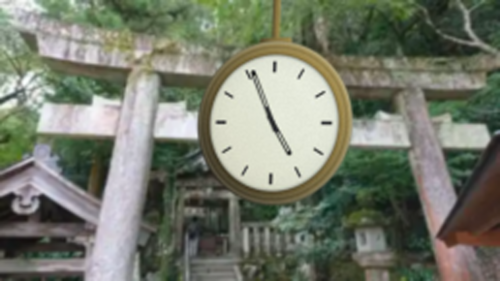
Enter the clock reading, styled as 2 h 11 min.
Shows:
4 h 56 min
